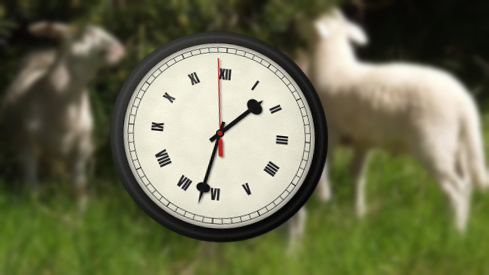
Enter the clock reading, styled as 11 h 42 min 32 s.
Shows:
1 h 31 min 59 s
